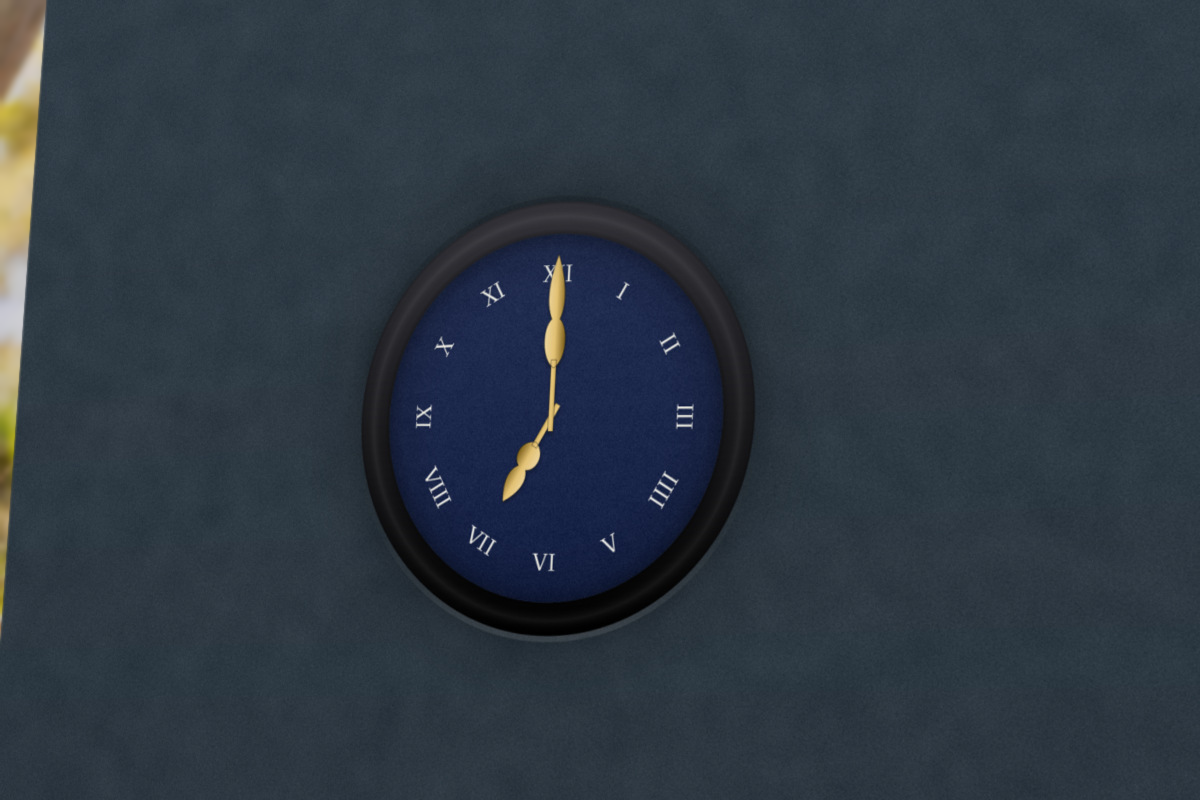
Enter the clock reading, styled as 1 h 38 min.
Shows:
7 h 00 min
